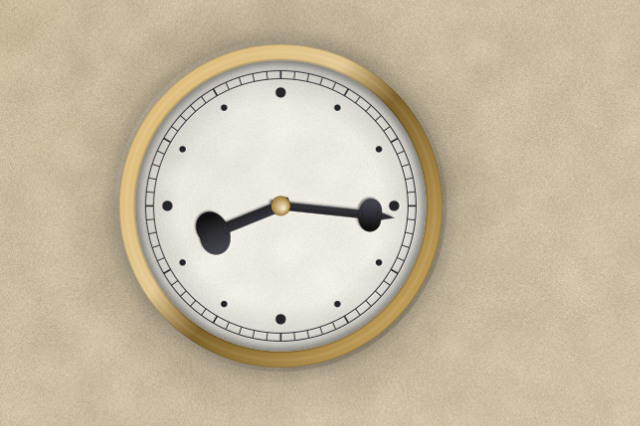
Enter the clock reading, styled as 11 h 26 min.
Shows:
8 h 16 min
